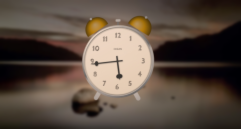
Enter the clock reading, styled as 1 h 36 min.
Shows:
5 h 44 min
